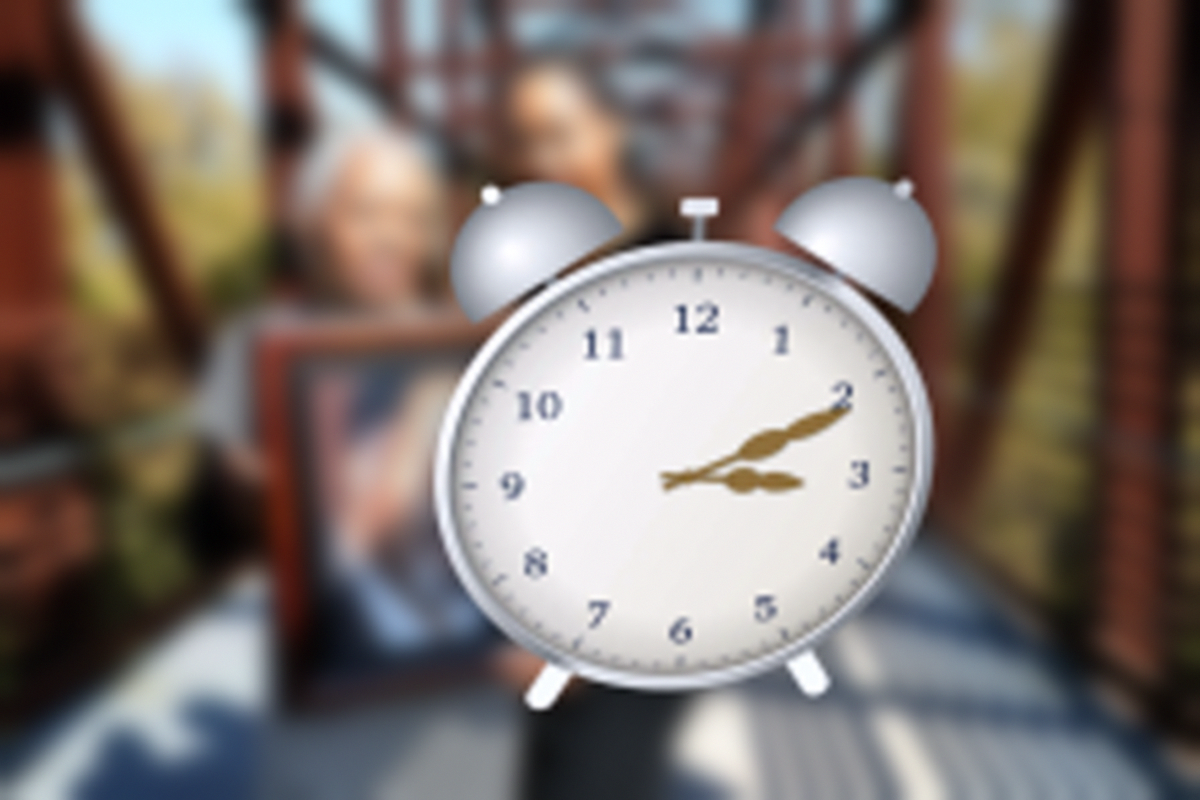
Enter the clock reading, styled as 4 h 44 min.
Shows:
3 h 11 min
